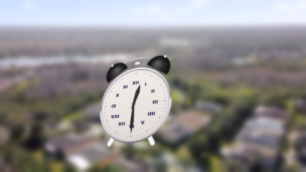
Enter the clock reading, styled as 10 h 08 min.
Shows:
12 h 30 min
